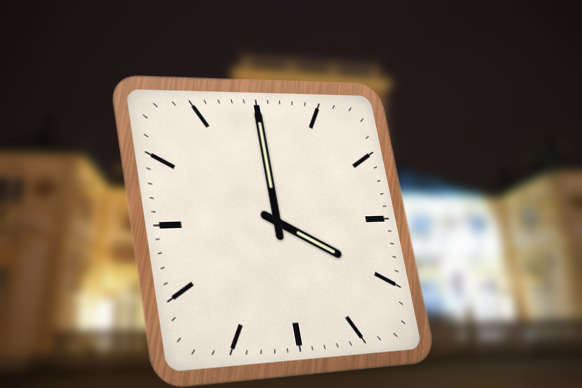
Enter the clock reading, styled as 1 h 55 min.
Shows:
4 h 00 min
